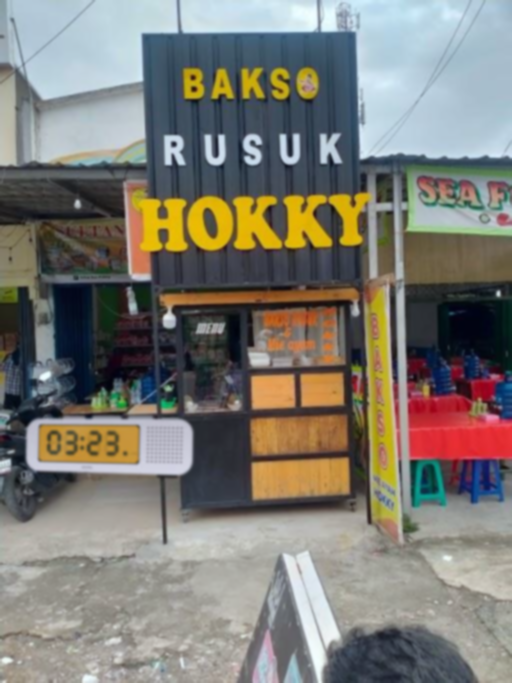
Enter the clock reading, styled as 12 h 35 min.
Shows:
3 h 23 min
